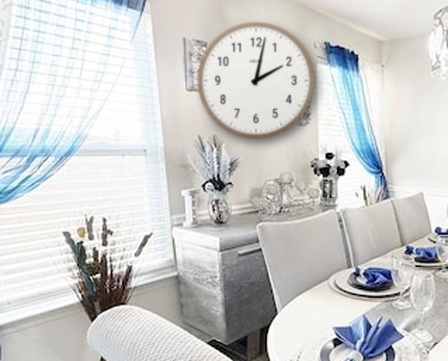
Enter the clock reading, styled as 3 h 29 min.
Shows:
2 h 02 min
